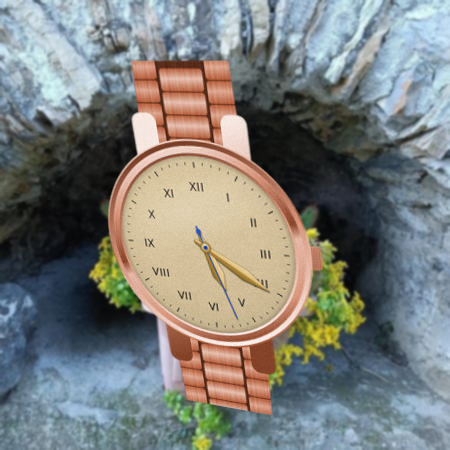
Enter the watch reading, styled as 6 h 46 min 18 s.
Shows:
5 h 20 min 27 s
